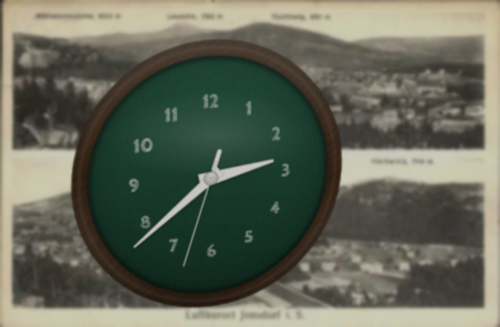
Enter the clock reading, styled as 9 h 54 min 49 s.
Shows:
2 h 38 min 33 s
